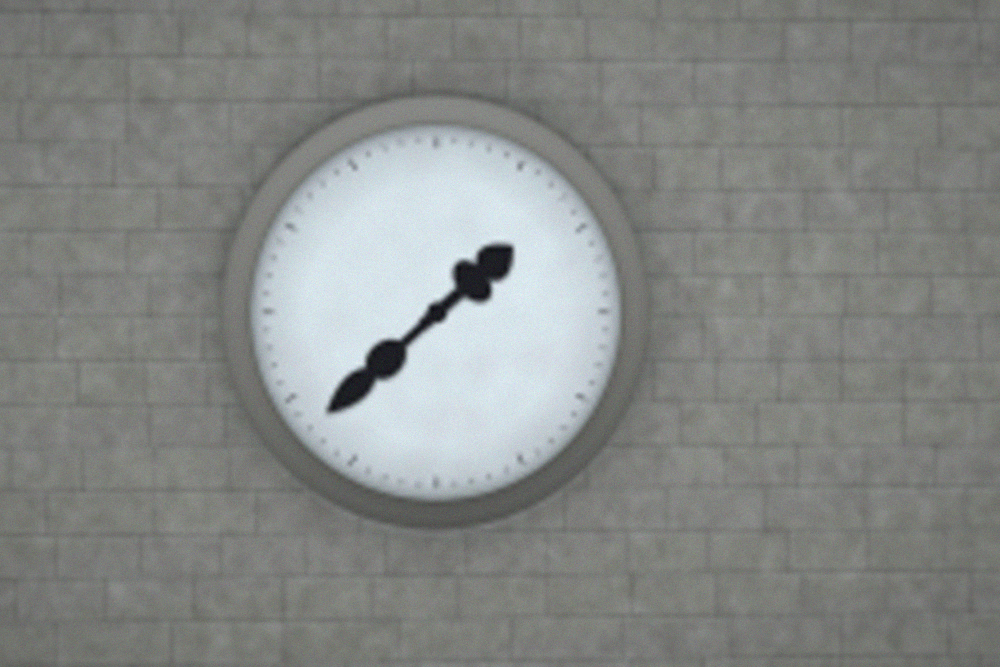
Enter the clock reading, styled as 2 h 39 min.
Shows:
1 h 38 min
